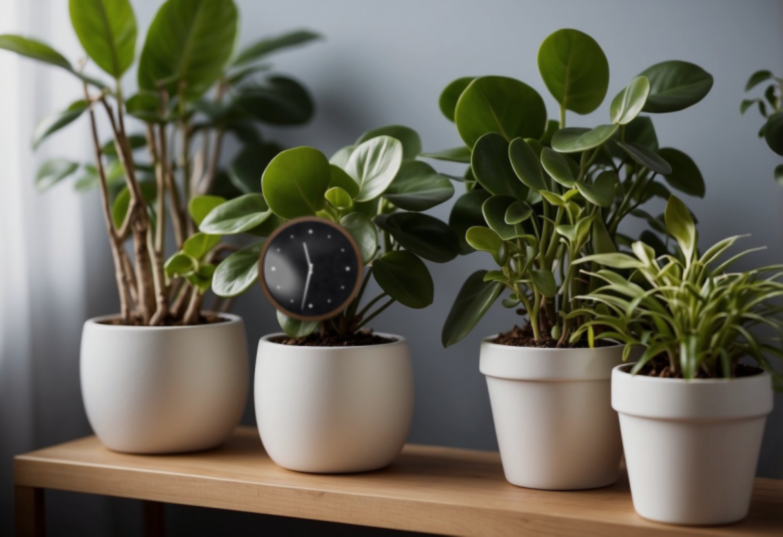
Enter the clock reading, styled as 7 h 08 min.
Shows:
11 h 32 min
